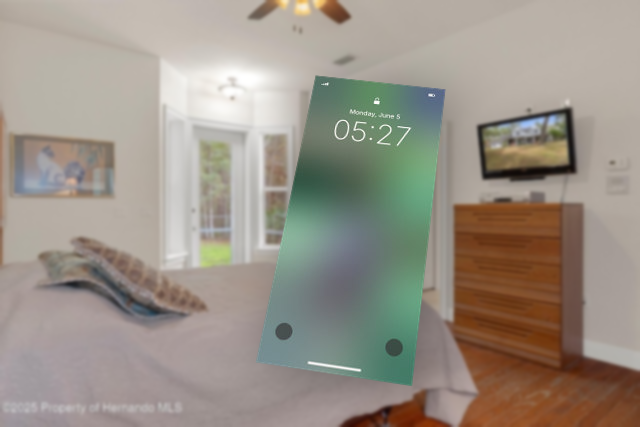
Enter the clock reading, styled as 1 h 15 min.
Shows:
5 h 27 min
